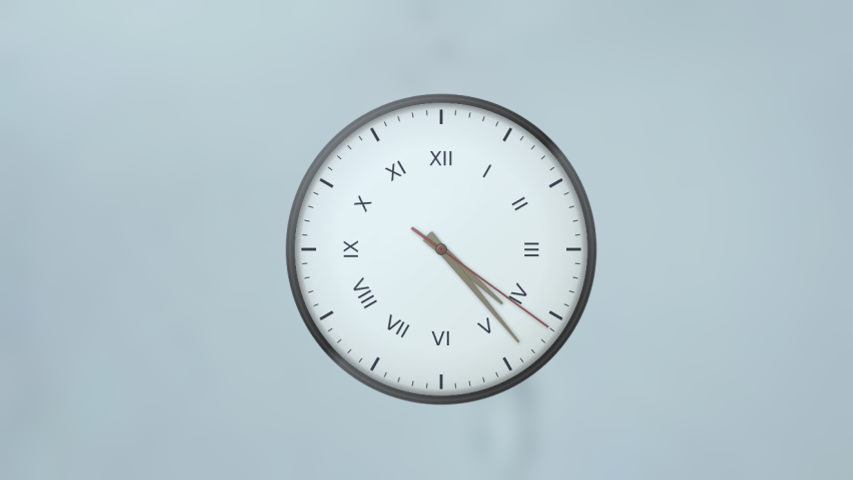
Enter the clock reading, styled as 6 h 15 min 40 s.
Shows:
4 h 23 min 21 s
